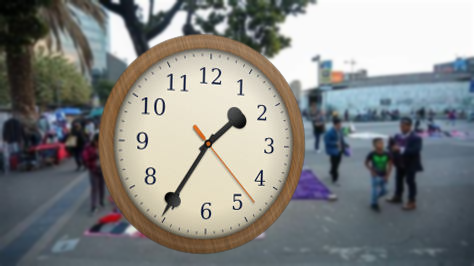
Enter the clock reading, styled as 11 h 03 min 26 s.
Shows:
1 h 35 min 23 s
